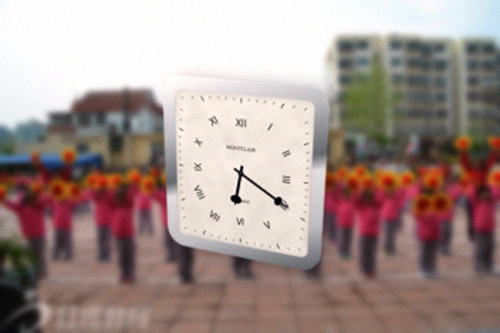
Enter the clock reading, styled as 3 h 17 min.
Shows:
6 h 20 min
